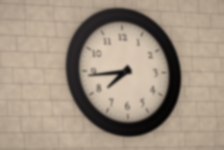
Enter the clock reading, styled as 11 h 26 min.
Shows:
7 h 44 min
